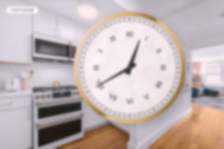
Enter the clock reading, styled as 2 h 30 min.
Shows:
12 h 40 min
